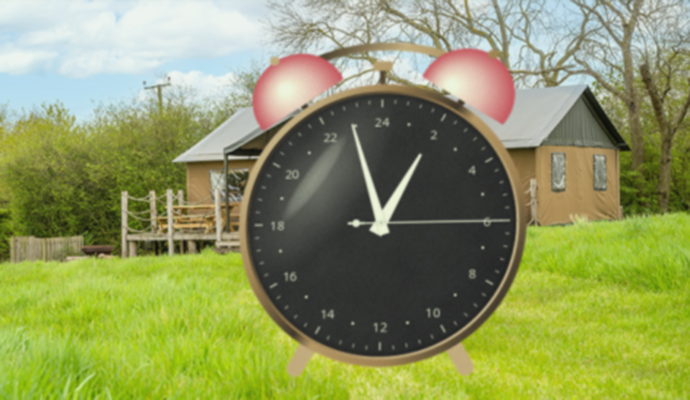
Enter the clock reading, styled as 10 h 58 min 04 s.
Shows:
1 h 57 min 15 s
